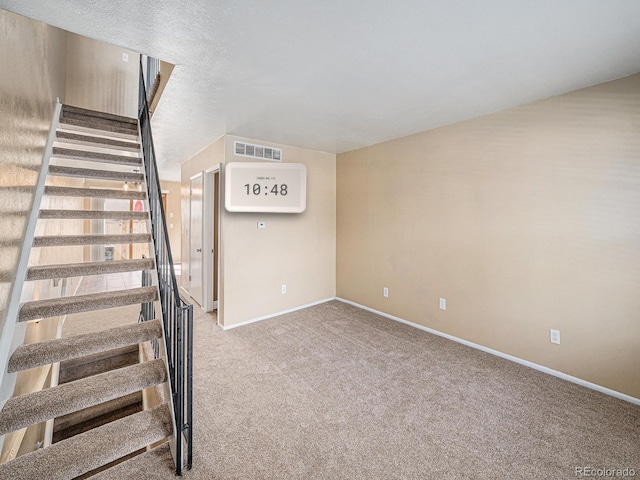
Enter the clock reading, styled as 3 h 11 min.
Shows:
10 h 48 min
